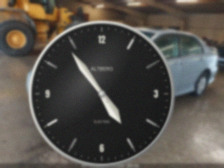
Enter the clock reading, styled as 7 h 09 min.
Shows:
4 h 54 min
